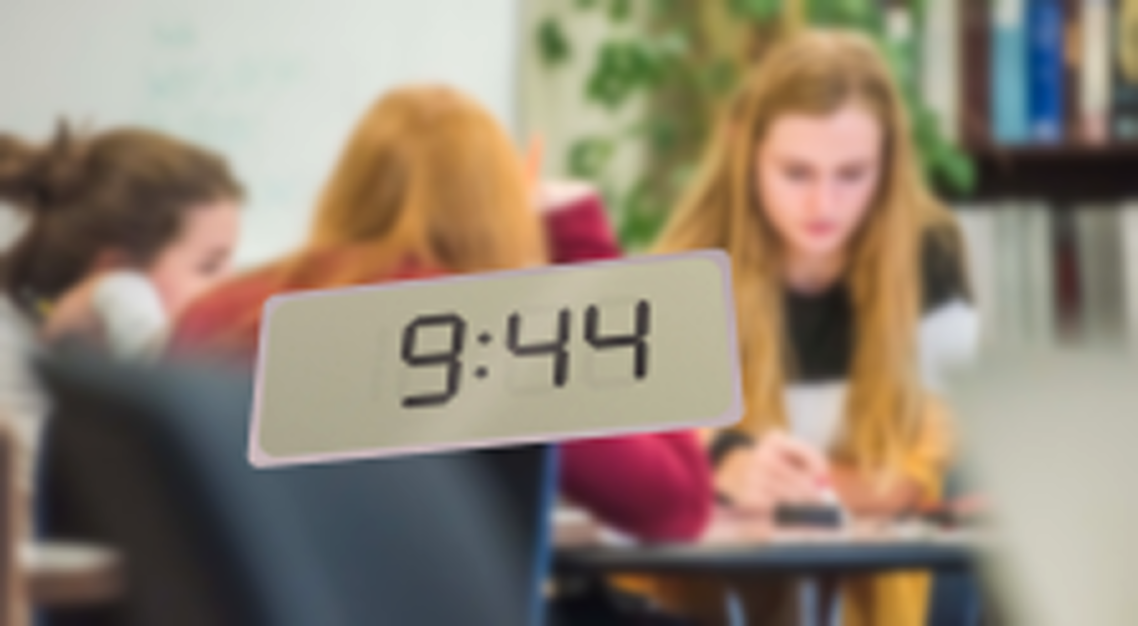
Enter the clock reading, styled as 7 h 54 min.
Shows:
9 h 44 min
